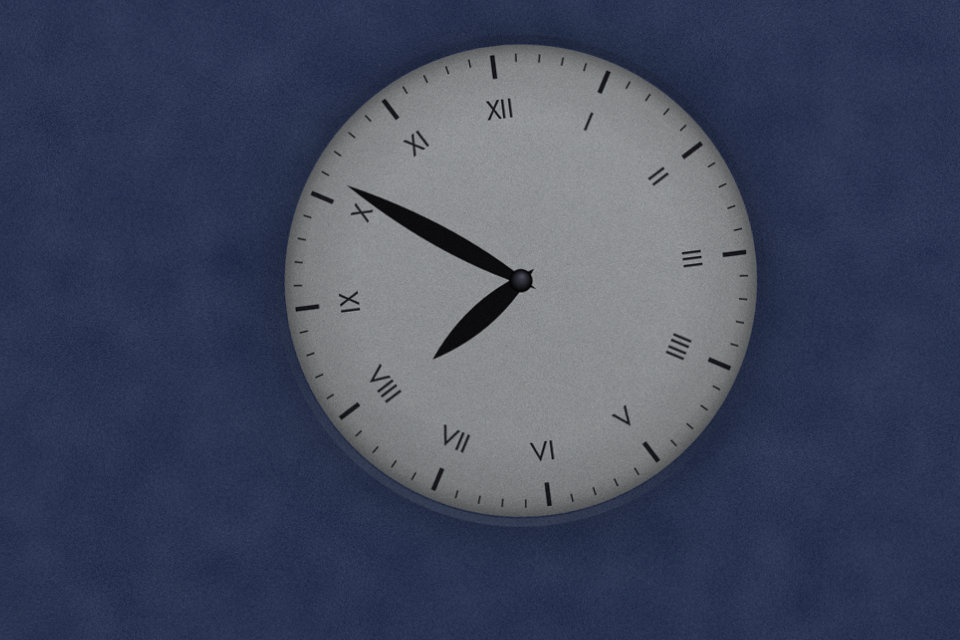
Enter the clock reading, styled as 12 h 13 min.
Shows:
7 h 51 min
